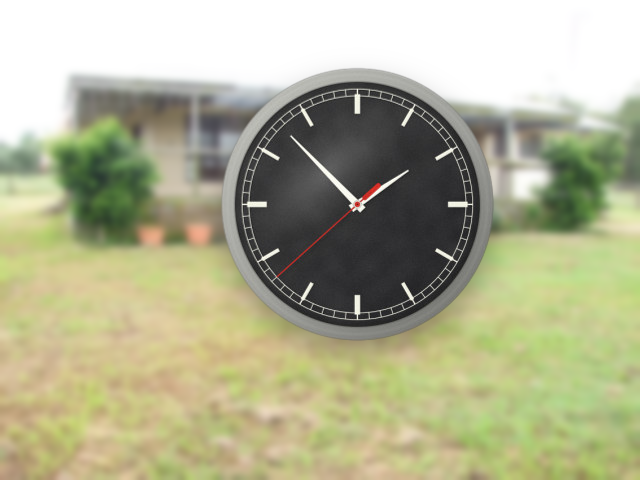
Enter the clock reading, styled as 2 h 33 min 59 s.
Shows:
1 h 52 min 38 s
